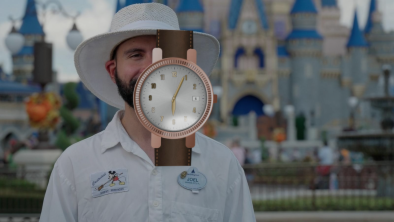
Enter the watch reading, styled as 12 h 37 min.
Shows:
6 h 04 min
